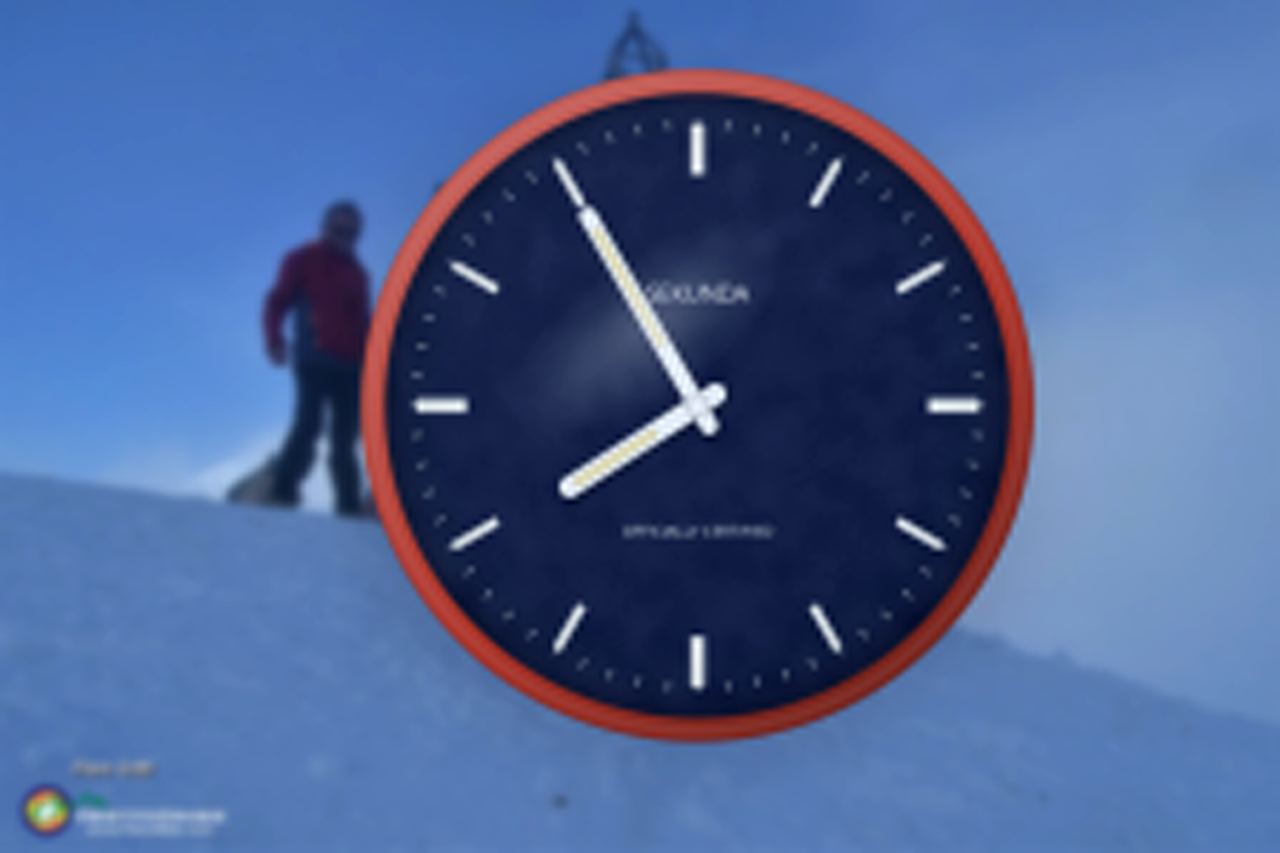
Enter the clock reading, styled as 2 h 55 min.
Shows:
7 h 55 min
